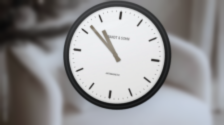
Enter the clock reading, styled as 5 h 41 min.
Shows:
10 h 52 min
